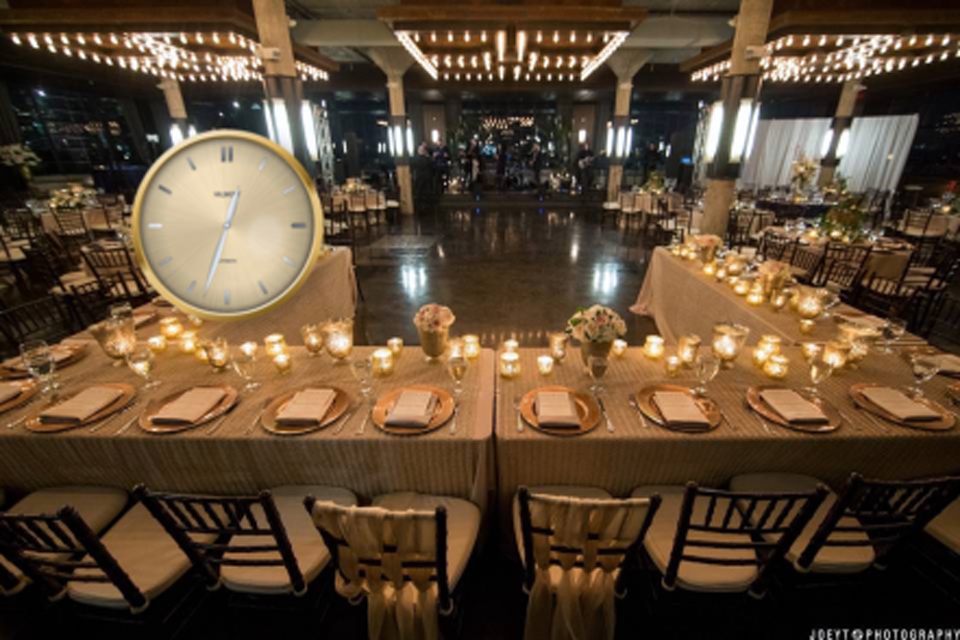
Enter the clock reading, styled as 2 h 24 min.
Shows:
12 h 33 min
